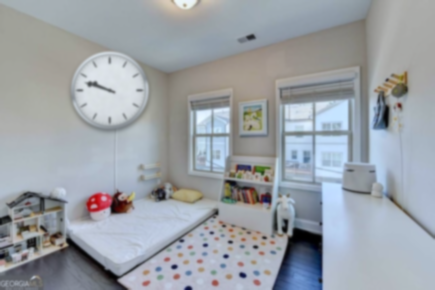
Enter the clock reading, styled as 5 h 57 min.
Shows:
9 h 48 min
